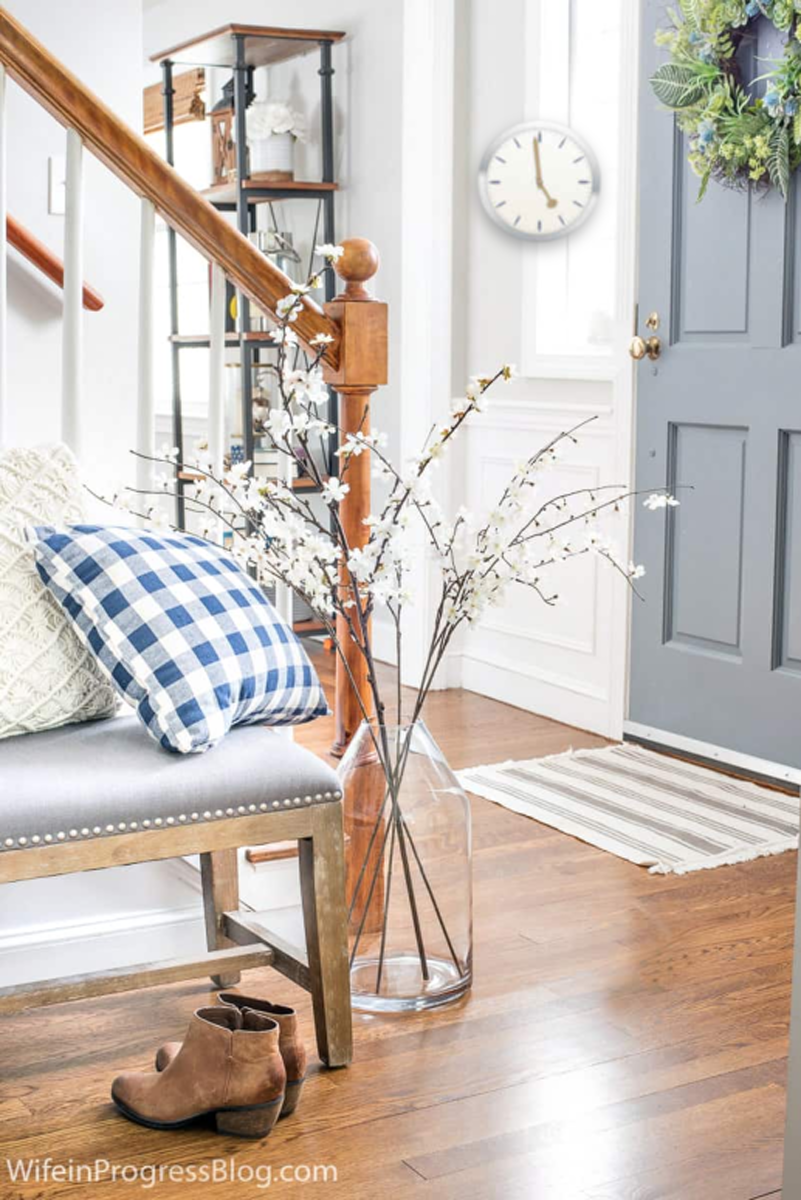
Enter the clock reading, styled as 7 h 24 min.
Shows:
4 h 59 min
